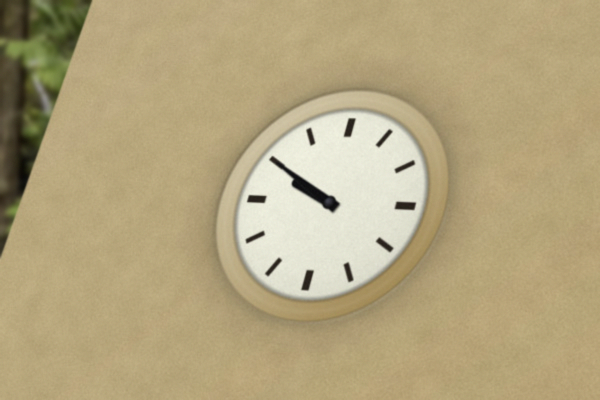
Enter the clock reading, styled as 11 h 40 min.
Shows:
9 h 50 min
